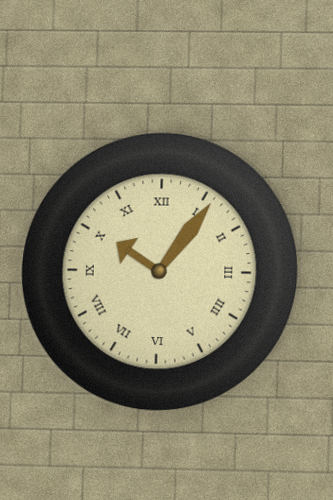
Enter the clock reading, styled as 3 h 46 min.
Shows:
10 h 06 min
